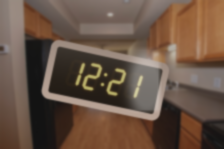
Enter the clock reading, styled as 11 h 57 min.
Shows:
12 h 21 min
